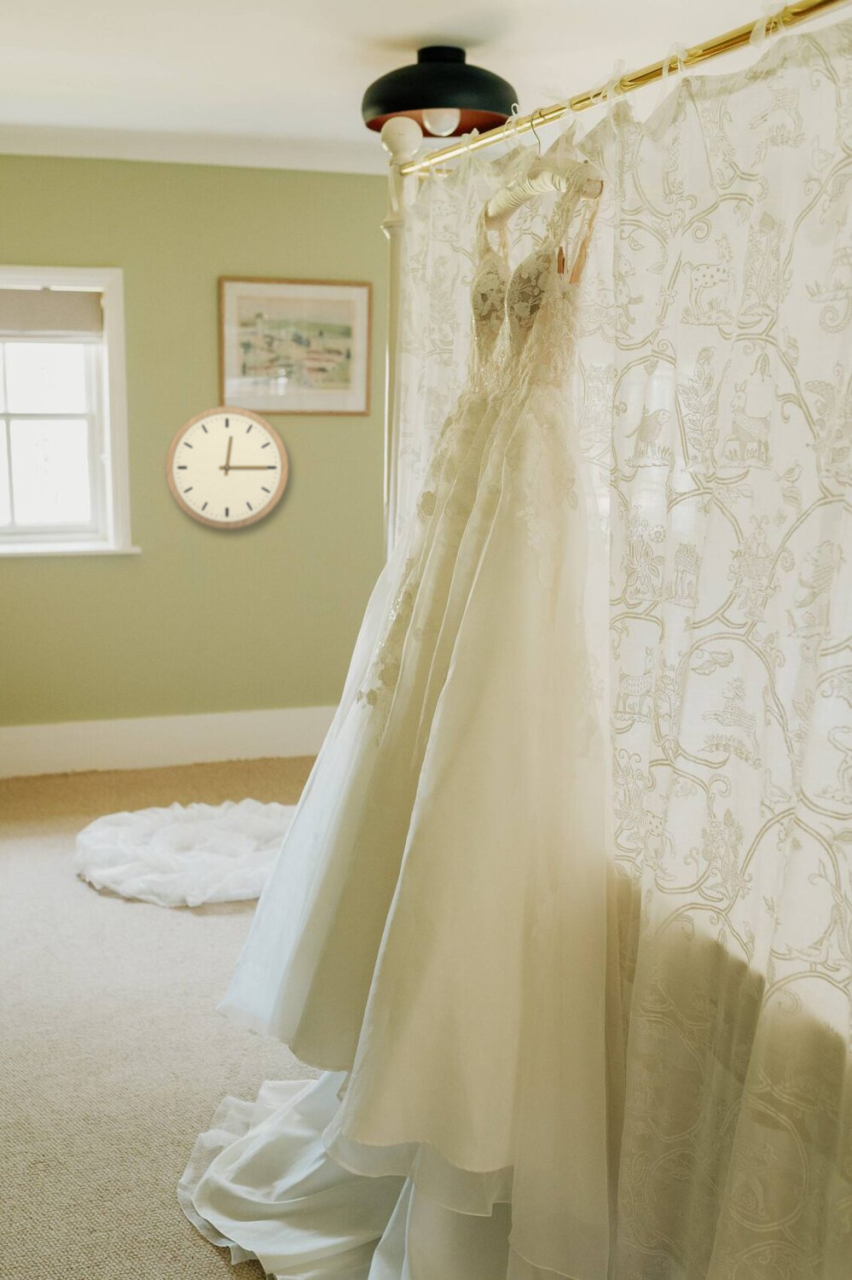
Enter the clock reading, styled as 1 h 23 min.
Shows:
12 h 15 min
